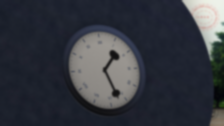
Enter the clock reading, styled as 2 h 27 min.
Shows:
1 h 27 min
